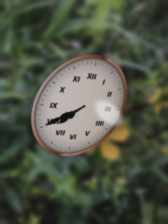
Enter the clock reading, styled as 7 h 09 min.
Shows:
7 h 40 min
